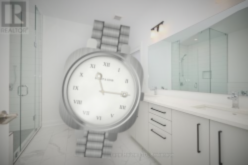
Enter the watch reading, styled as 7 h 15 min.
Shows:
11 h 15 min
